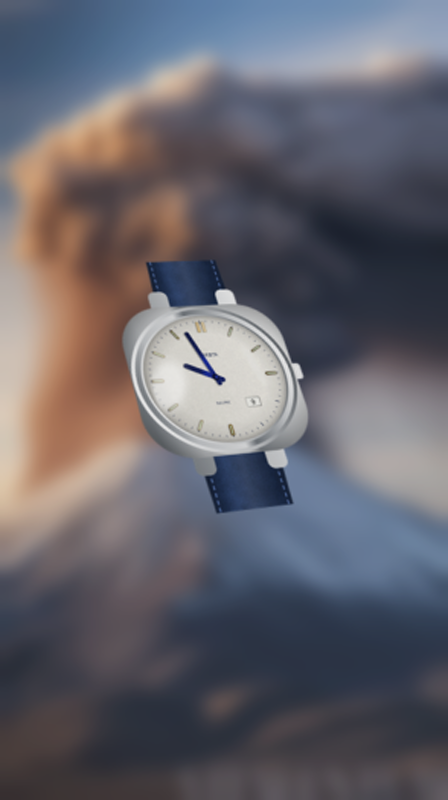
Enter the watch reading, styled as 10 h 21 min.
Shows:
9 h 57 min
